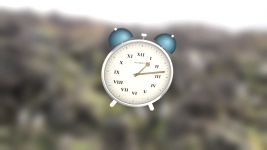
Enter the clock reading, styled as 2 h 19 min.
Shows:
1 h 13 min
